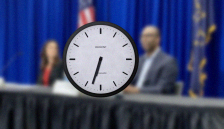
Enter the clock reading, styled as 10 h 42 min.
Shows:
6 h 33 min
